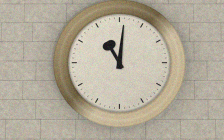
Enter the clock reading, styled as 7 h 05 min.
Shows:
11 h 01 min
